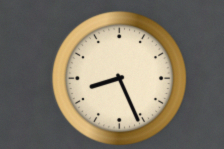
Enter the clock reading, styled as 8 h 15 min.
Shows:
8 h 26 min
